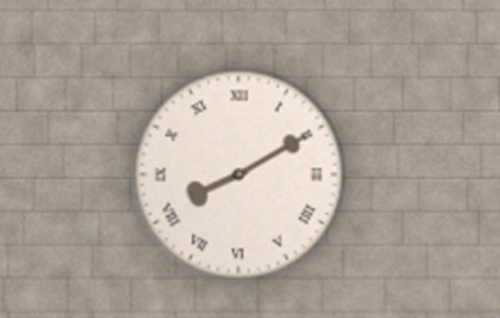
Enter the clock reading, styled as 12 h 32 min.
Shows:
8 h 10 min
